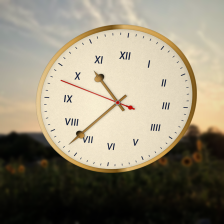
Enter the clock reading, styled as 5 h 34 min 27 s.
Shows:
10 h 36 min 48 s
